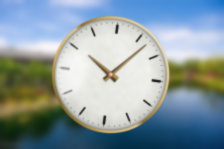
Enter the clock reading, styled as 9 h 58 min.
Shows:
10 h 07 min
